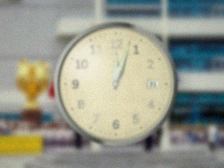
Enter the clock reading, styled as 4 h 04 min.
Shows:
12 h 03 min
